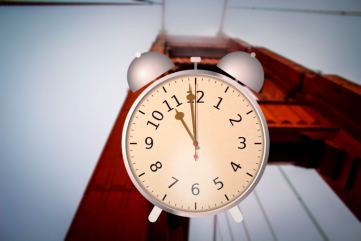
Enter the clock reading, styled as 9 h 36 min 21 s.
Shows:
10 h 59 min 00 s
